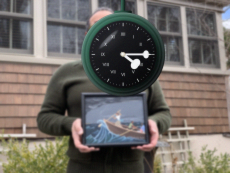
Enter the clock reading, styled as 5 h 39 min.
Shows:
4 h 15 min
